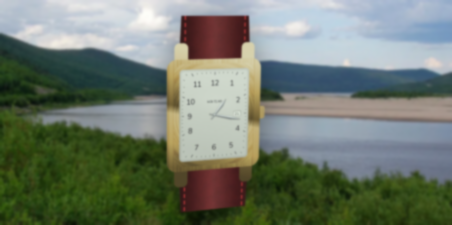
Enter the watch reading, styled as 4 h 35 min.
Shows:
1 h 17 min
